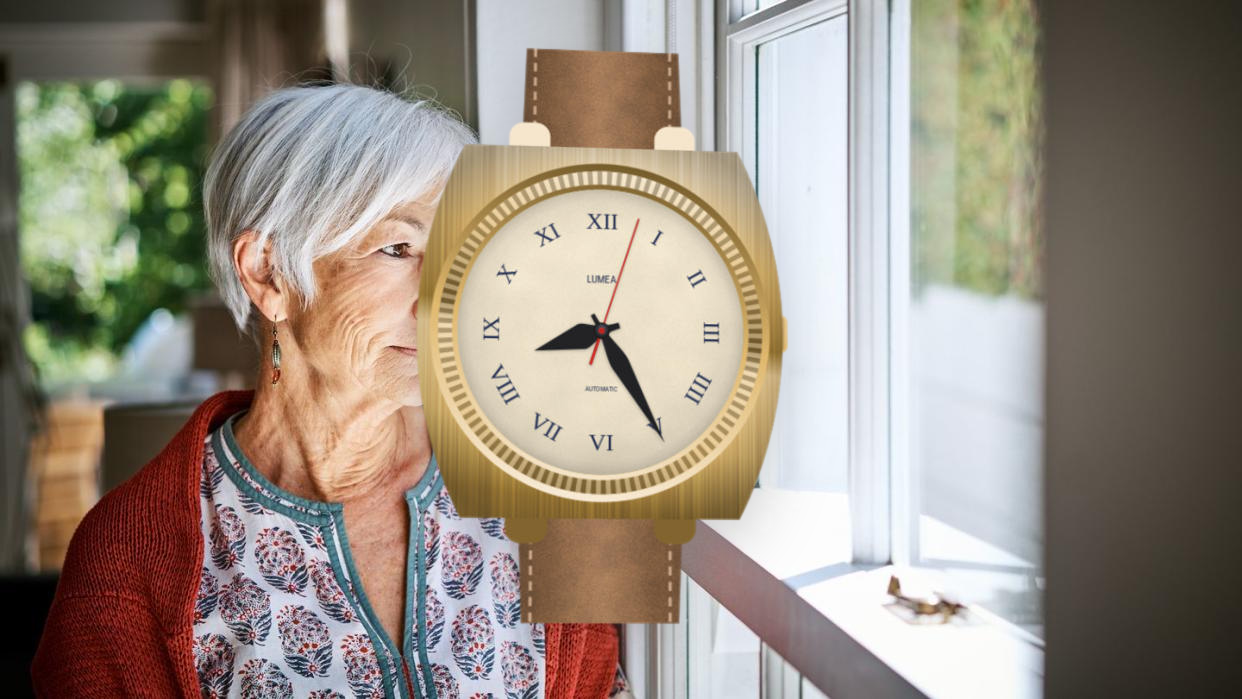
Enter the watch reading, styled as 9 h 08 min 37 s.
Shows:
8 h 25 min 03 s
